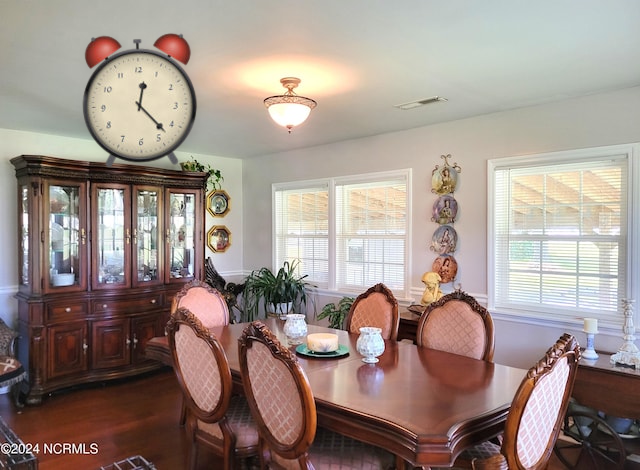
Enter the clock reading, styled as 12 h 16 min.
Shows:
12 h 23 min
